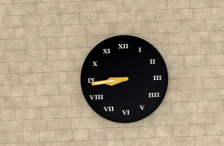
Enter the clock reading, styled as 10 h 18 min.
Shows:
8 h 44 min
